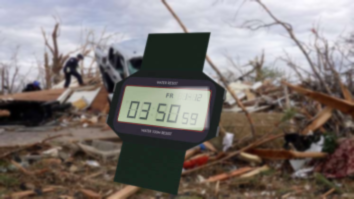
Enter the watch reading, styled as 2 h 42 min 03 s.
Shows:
3 h 50 min 59 s
